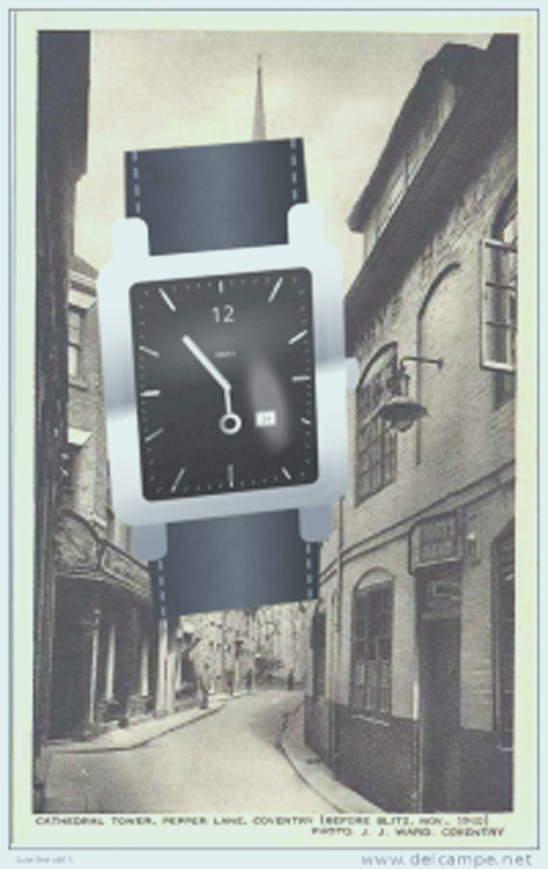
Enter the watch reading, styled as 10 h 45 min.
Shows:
5 h 54 min
